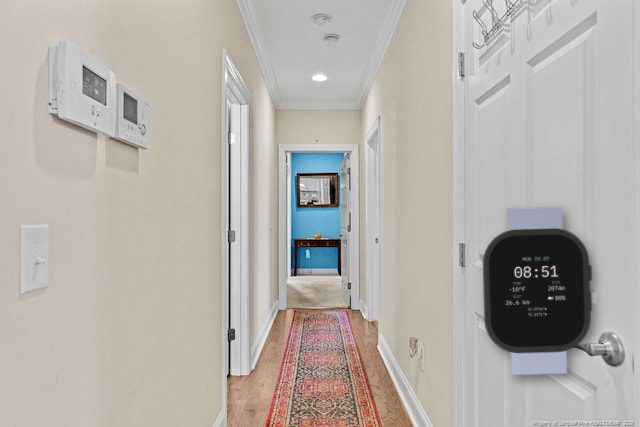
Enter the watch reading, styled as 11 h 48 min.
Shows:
8 h 51 min
